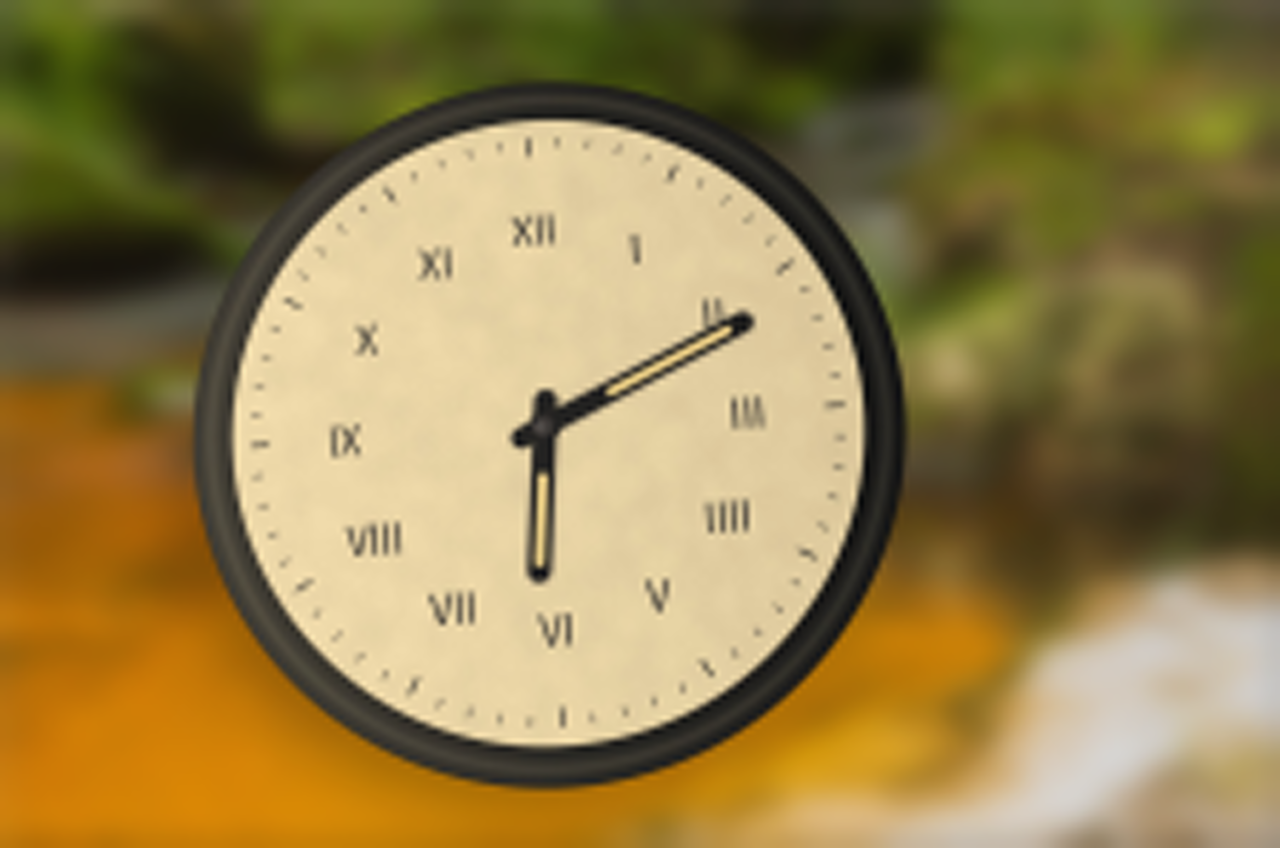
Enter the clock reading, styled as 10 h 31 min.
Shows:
6 h 11 min
